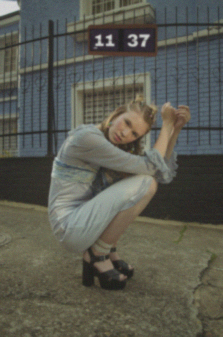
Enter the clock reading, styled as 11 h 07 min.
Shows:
11 h 37 min
